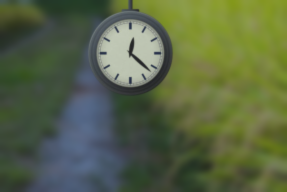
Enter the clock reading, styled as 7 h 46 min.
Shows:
12 h 22 min
